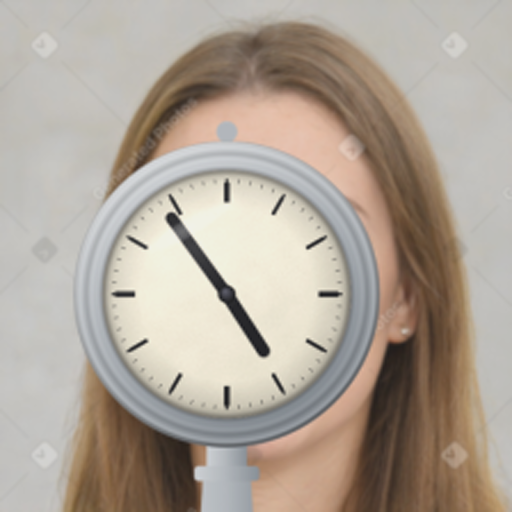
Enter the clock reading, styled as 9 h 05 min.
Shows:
4 h 54 min
